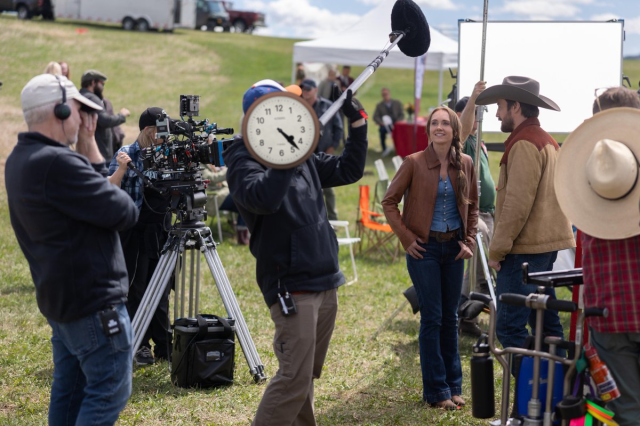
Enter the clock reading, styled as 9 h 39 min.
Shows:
4 h 23 min
